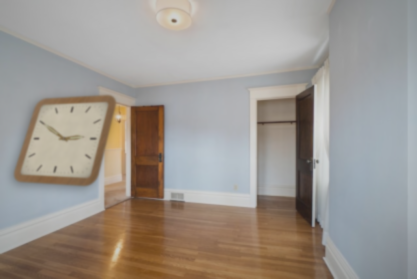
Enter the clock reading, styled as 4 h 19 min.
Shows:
2 h 50 min
